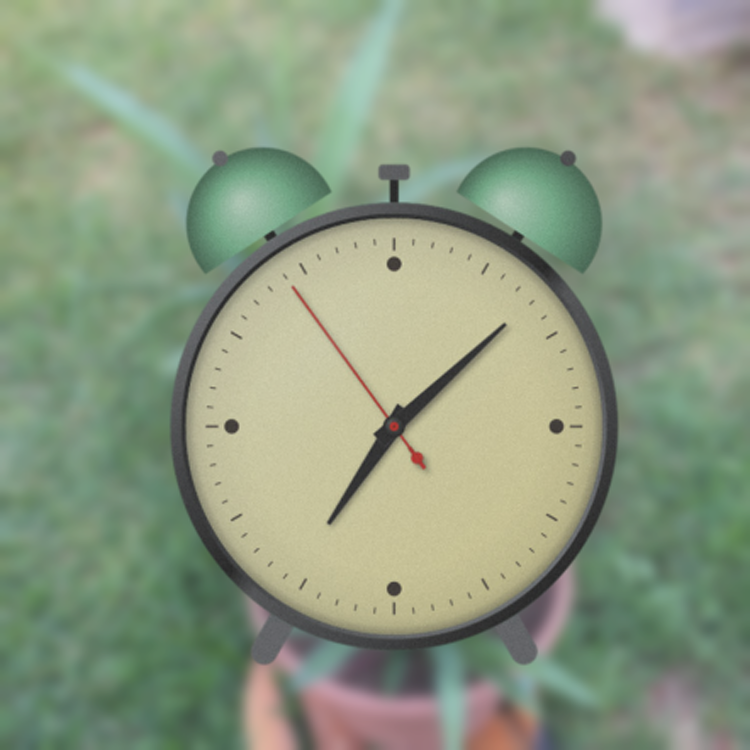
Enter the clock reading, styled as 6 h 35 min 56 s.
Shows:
7 h 07 min 54 s
